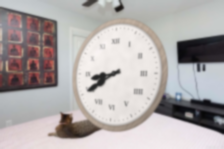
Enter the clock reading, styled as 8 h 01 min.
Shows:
8 h 40 min
